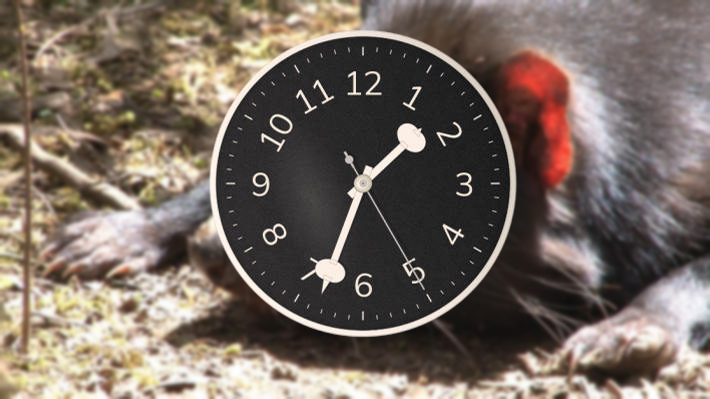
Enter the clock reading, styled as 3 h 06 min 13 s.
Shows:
1 h 33 min 25 s
